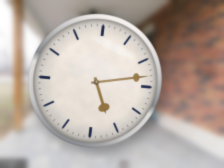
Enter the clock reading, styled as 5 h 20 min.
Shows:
5 h 13 min
